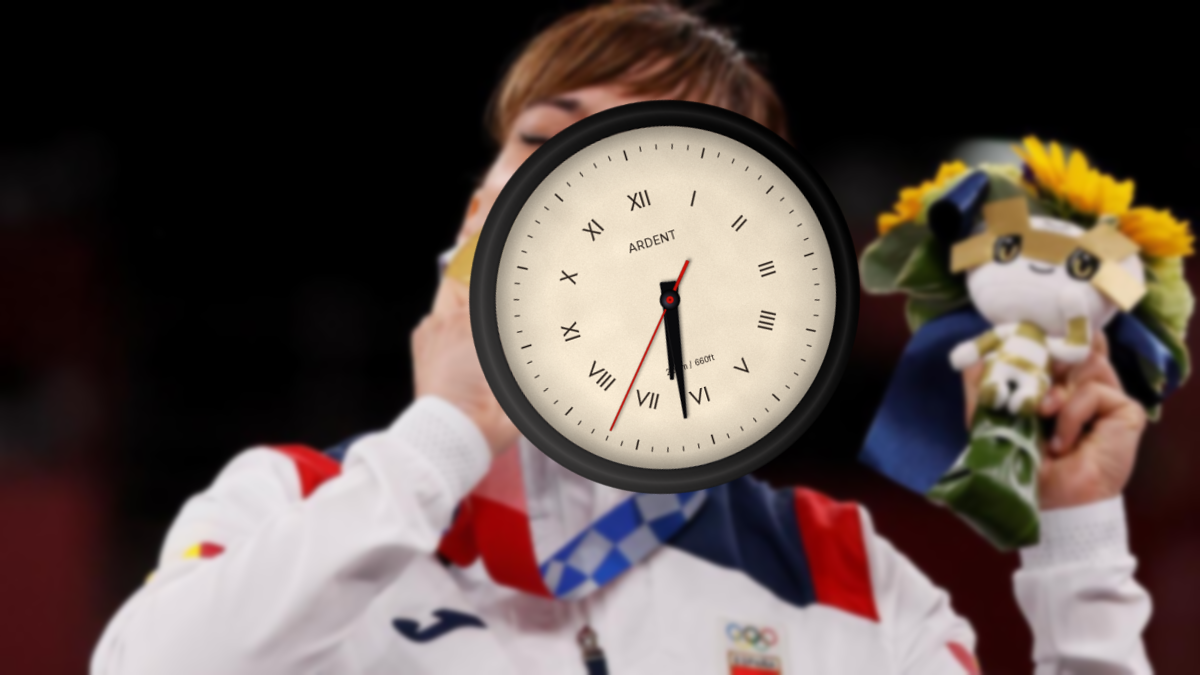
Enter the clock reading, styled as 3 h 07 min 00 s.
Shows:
6 h 31 min 37 s
